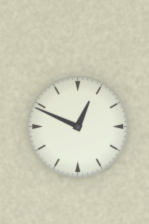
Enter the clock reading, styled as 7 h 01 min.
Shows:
12 h 49 min
